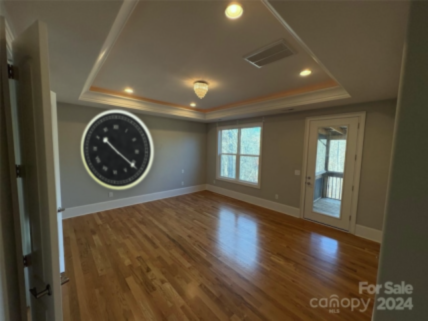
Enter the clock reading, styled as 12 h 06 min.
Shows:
10 h 21 min
